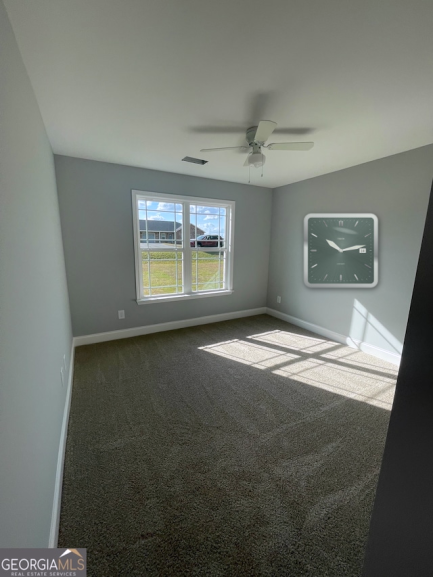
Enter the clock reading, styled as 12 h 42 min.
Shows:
10 h 13 min
